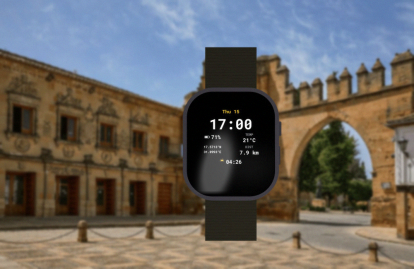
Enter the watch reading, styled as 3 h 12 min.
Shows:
17 h 00 min
